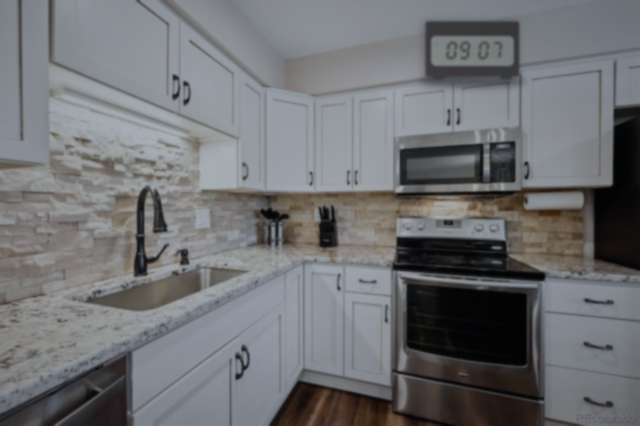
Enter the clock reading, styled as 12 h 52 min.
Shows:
9 h 07 min
